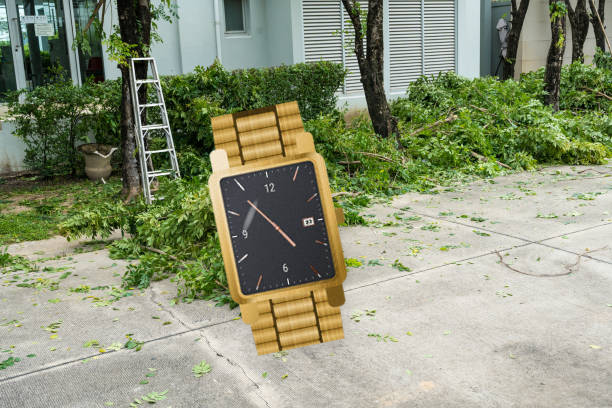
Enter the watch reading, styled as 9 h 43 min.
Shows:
4 h 54 min
